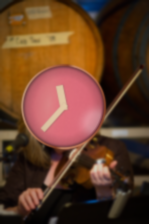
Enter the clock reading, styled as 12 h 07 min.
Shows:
11 h 37 min
